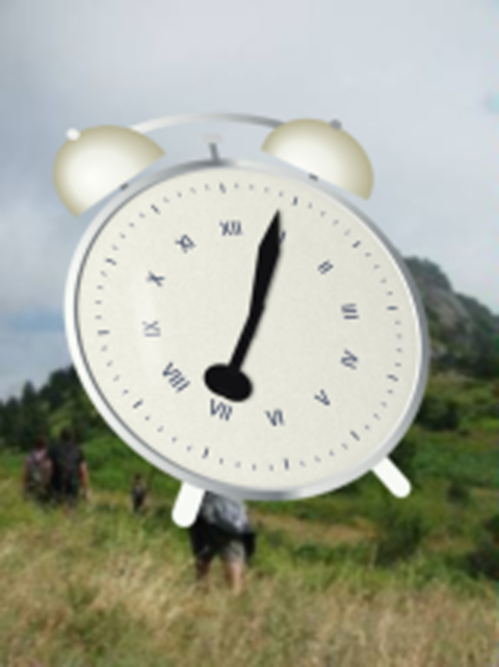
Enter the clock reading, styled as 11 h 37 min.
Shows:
7 h 04 min
